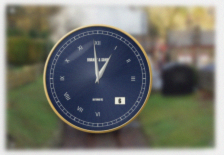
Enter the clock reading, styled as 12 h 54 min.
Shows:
12 h 59 min
